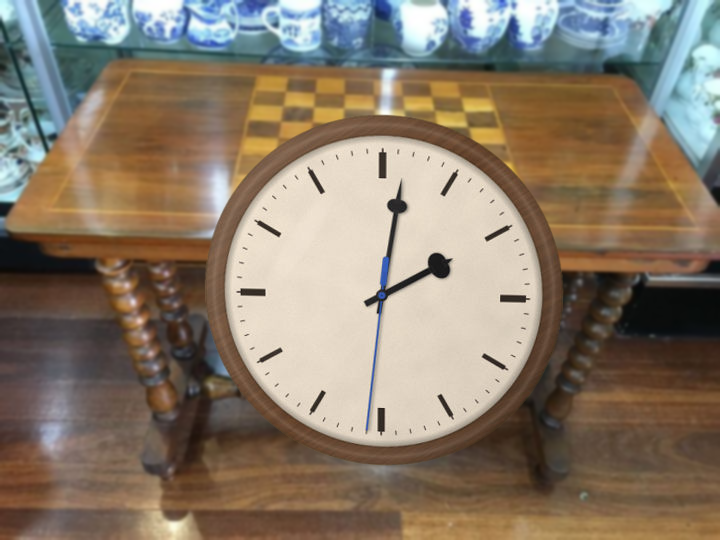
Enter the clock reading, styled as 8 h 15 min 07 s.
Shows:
2 h 01 min 31 s
